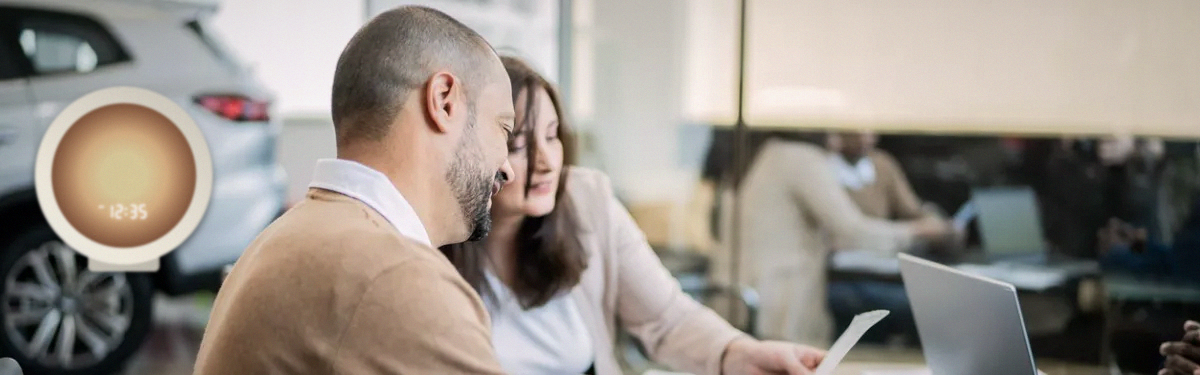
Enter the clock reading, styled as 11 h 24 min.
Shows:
12 h 35 min
